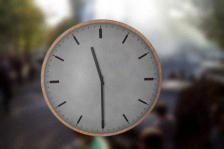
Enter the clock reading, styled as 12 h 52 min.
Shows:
11 h 30 min
